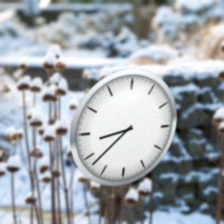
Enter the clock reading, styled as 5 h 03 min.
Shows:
8 h 38 min
